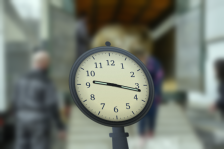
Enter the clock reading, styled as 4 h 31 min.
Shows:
9 h 17 min
